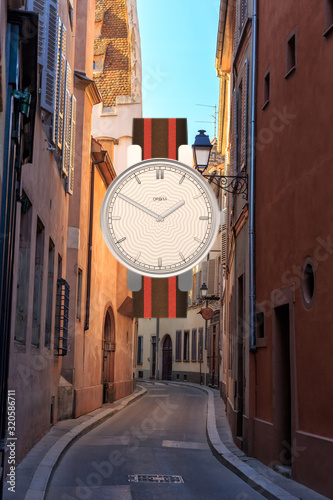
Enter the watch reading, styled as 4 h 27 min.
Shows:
1 h 50 min
